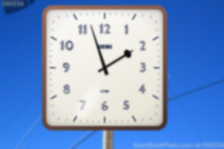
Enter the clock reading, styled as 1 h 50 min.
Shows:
1 h 57 min
